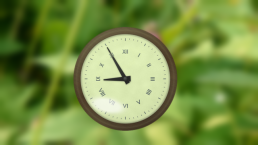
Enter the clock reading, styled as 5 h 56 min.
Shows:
8 h 55 min
